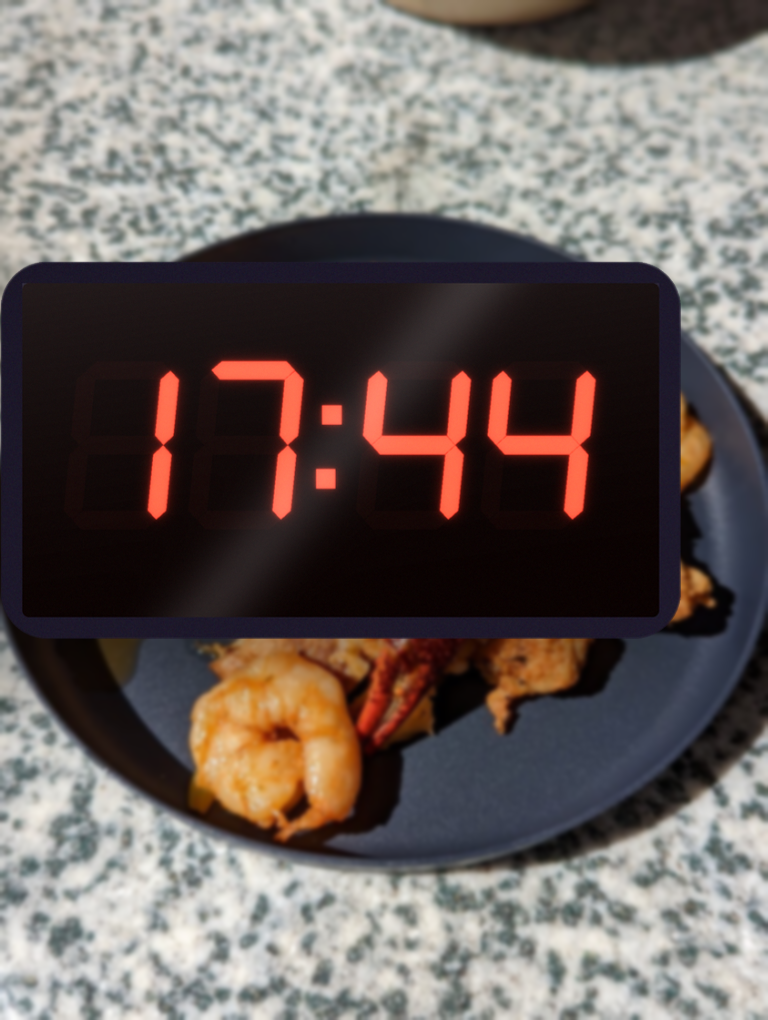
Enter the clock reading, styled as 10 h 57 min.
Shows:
17 h 44 min
